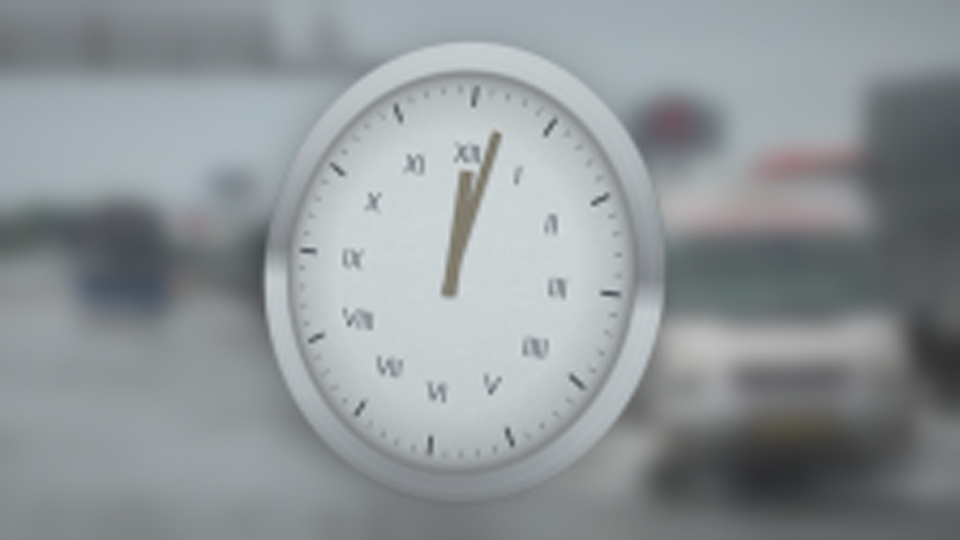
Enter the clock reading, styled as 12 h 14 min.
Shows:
12 h 02 min
